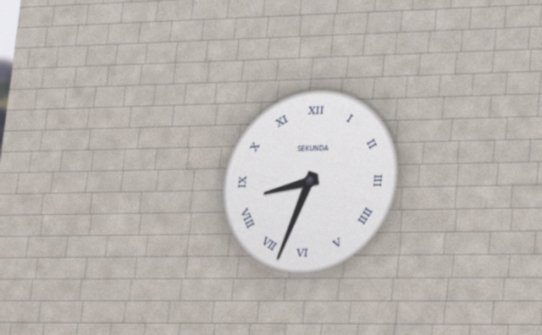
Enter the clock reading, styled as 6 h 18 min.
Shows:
8 h 33 min
